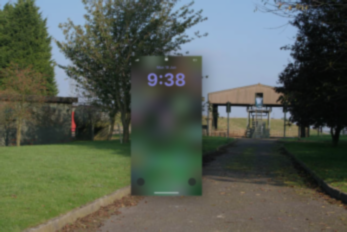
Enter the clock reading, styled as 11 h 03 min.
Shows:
9 h 38 min
